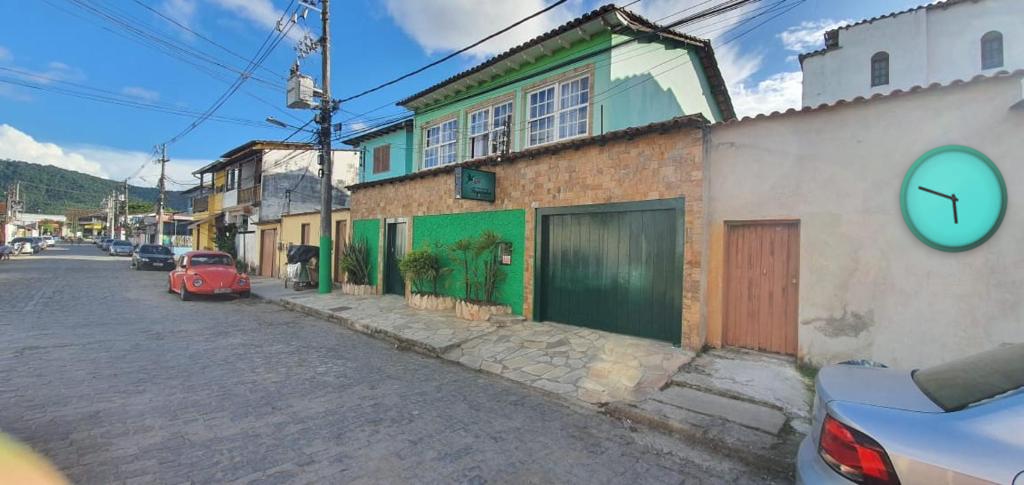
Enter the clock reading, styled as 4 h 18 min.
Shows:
5 h 48 min
